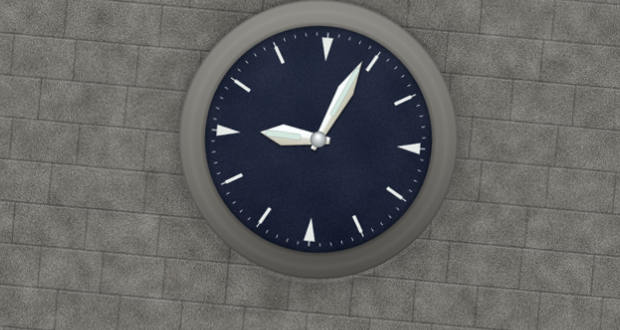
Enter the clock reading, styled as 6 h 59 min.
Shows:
9 h 04 min
